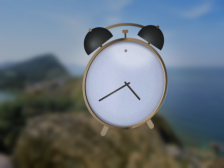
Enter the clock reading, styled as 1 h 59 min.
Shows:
4 h 41 min
